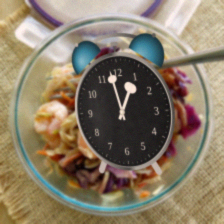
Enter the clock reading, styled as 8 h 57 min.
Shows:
12 h 58 min
